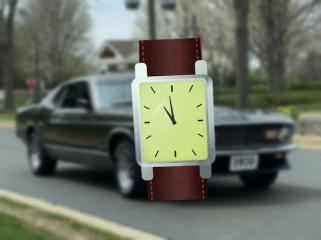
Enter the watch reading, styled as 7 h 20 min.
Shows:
10 h 59 min
